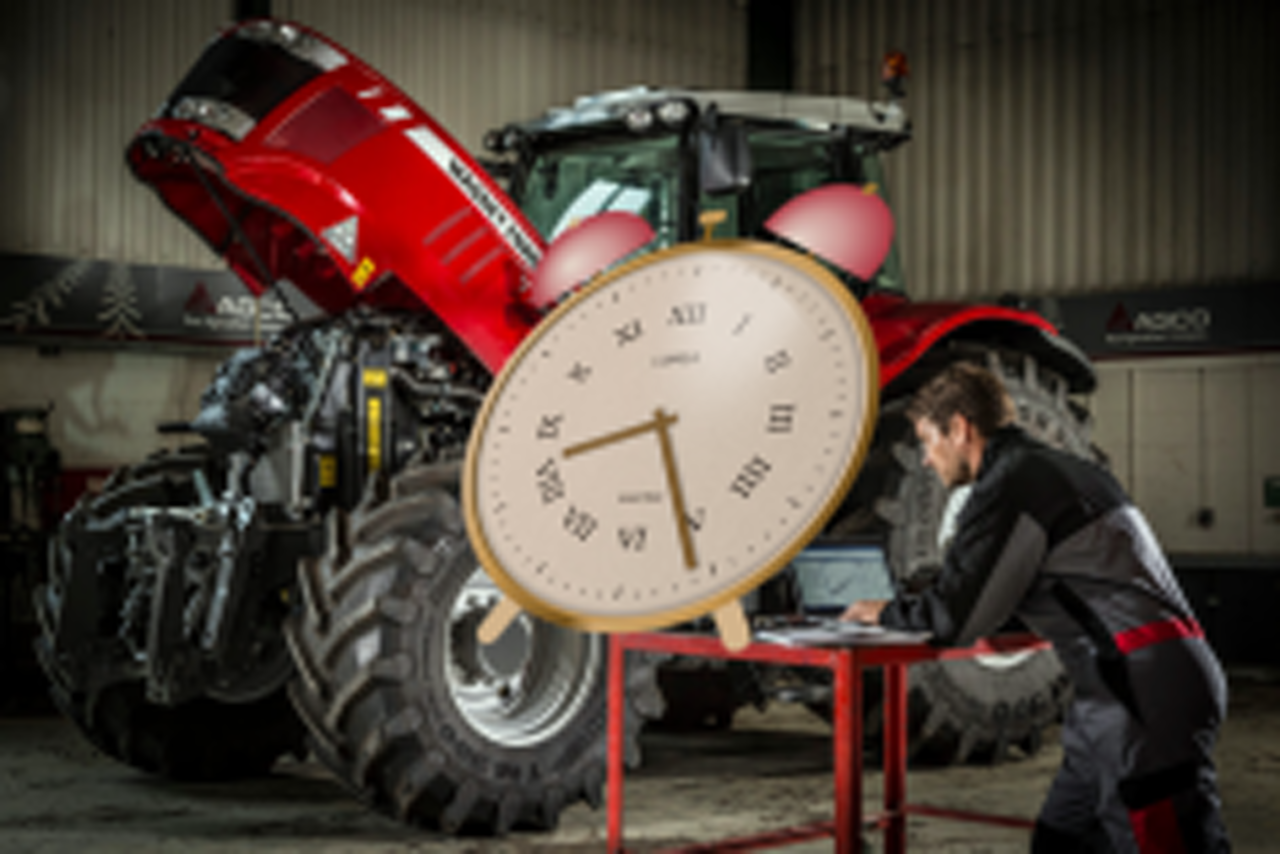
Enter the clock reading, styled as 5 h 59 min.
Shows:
8 h 26 min
